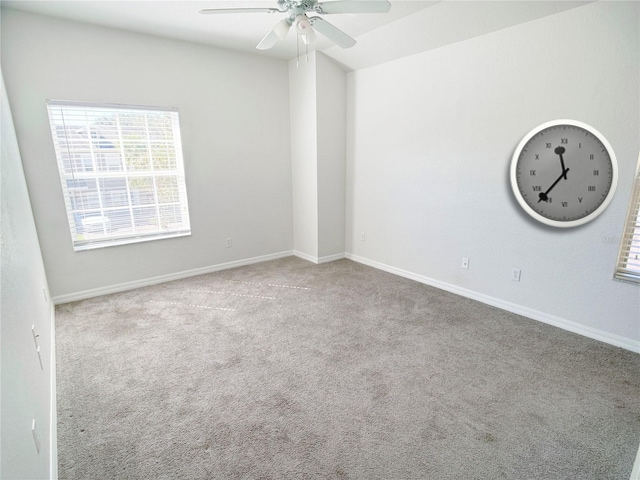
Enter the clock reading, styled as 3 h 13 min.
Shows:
11 h 37 min
